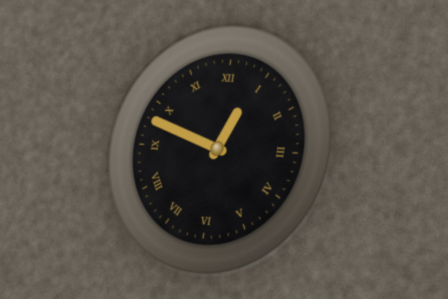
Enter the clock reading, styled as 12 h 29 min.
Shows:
12 h 48 min
